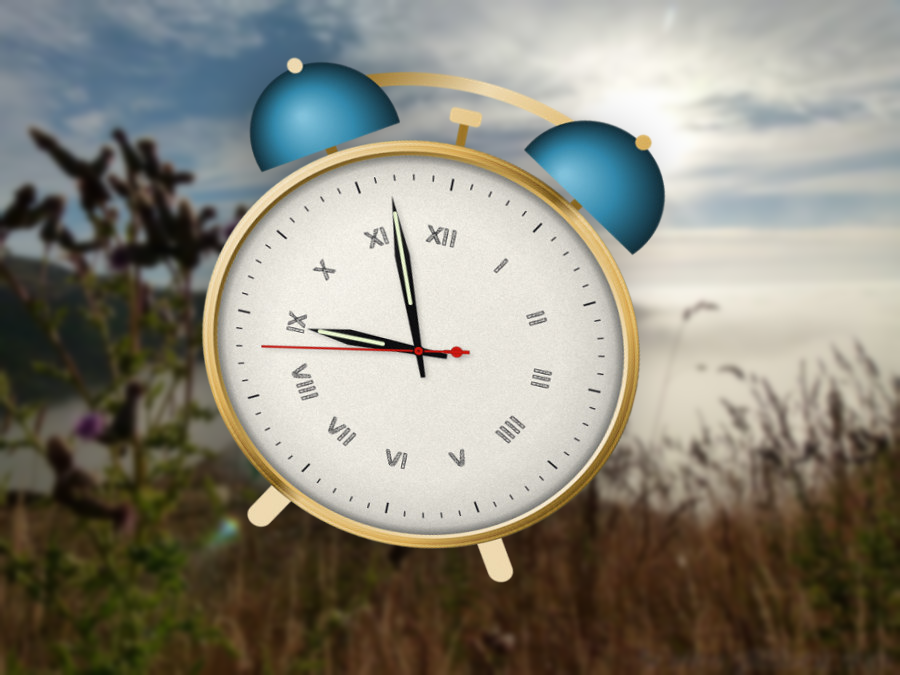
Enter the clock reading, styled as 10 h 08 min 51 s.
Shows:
8 h 56 min 43 s
